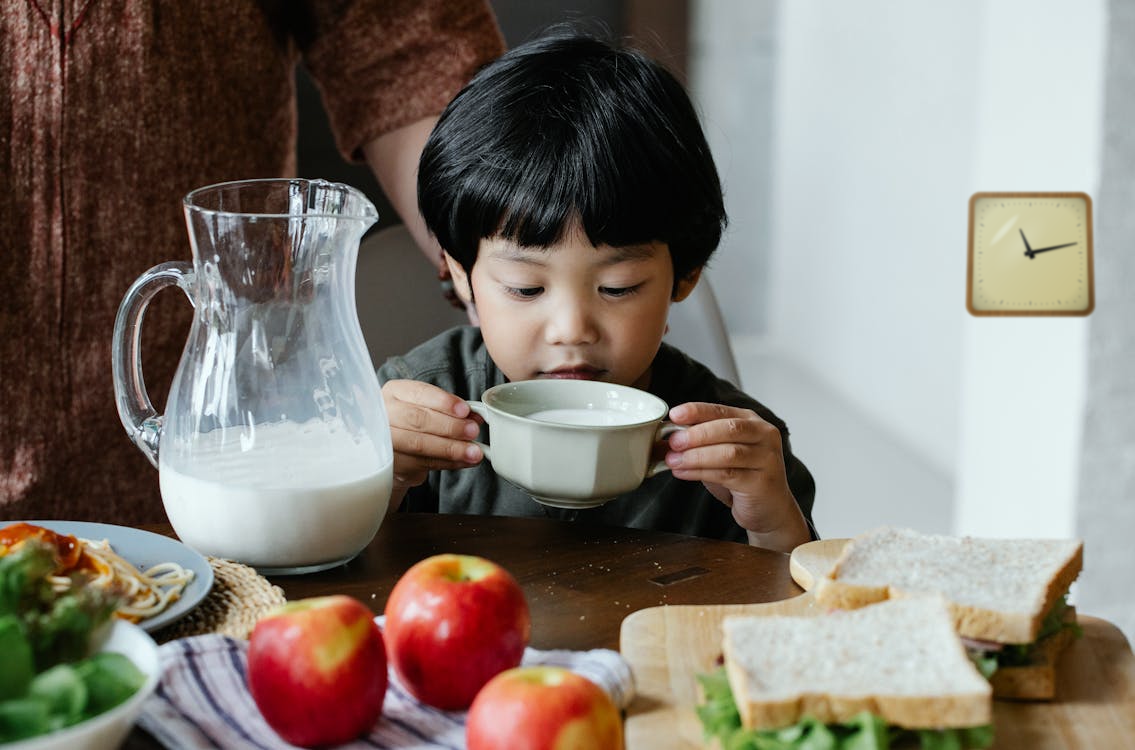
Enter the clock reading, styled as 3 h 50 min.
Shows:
11 h 13 min
